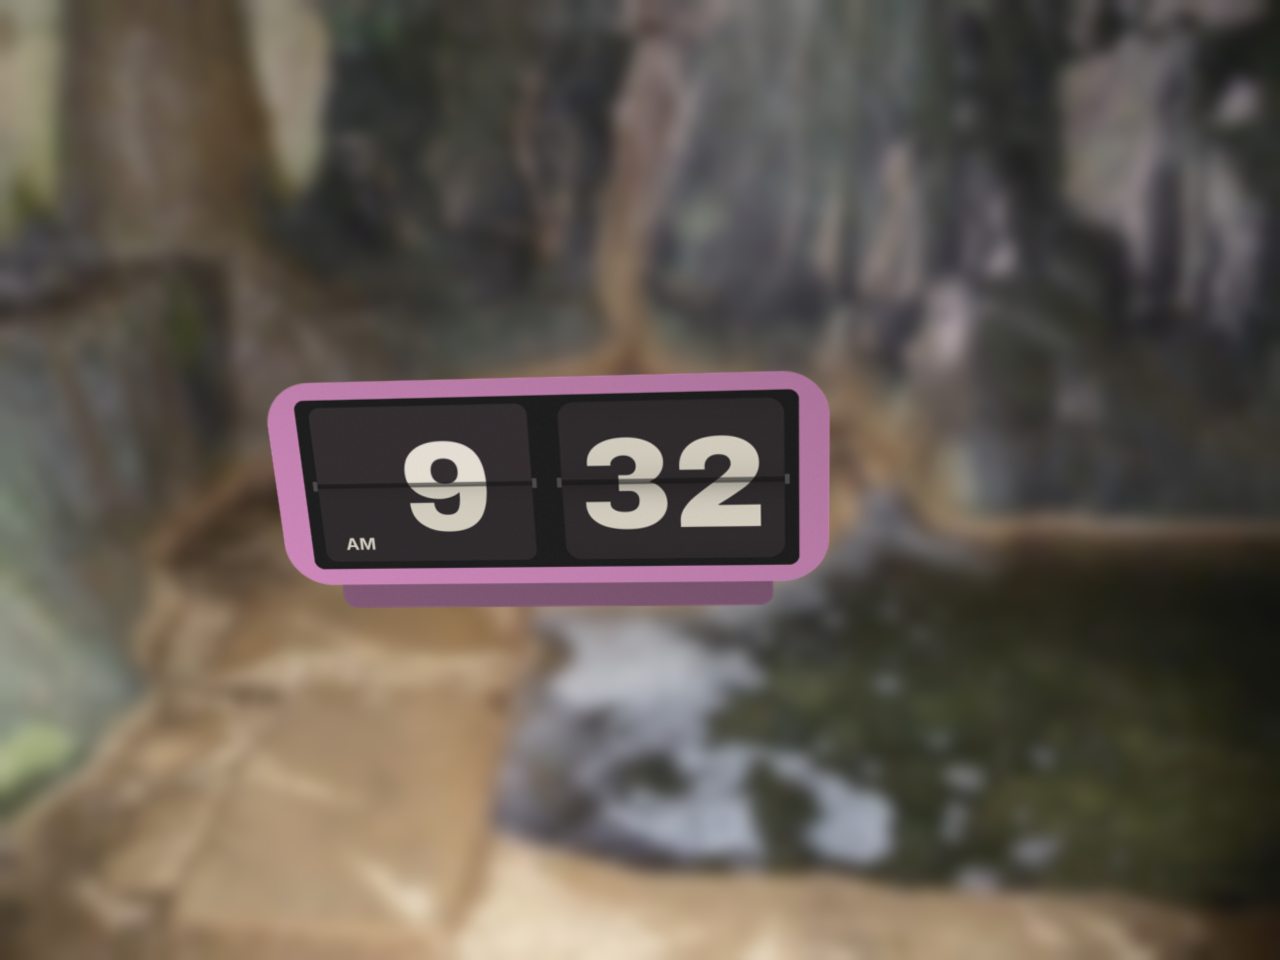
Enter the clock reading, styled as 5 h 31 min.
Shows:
9 h 32 min
